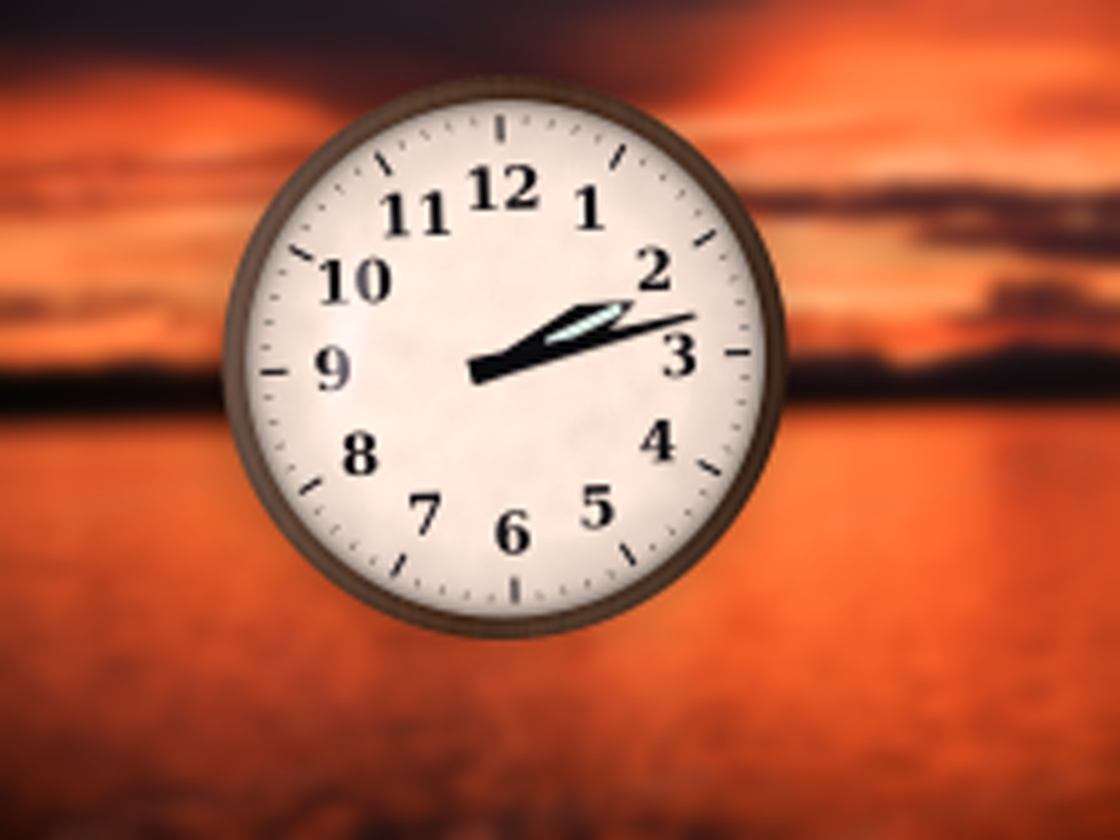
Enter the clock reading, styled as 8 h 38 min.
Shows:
2 h 13 min
